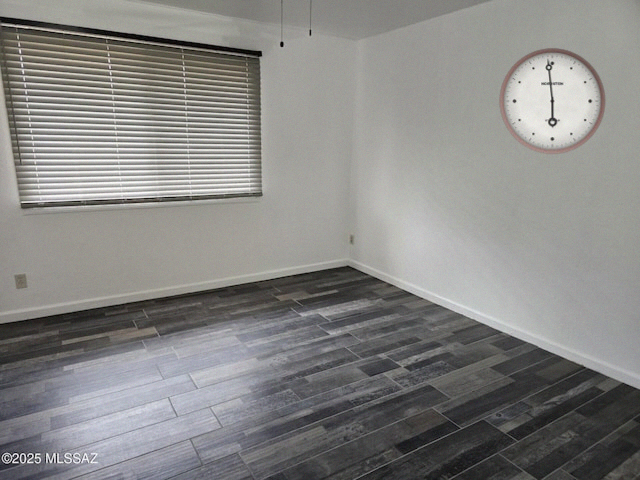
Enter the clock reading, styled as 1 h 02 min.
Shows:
5 h 59 min
